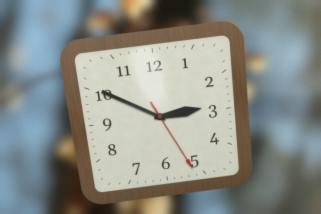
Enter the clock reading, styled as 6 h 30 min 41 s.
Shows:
2 h 50 min 26 s
